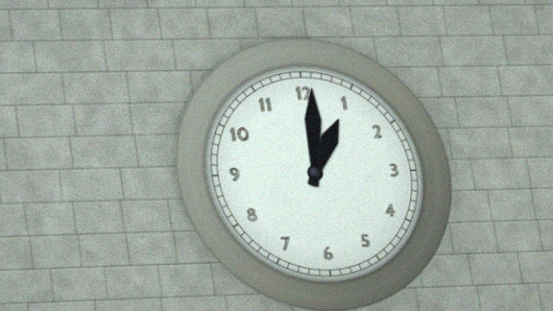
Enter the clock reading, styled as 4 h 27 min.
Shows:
1 h 01 min
